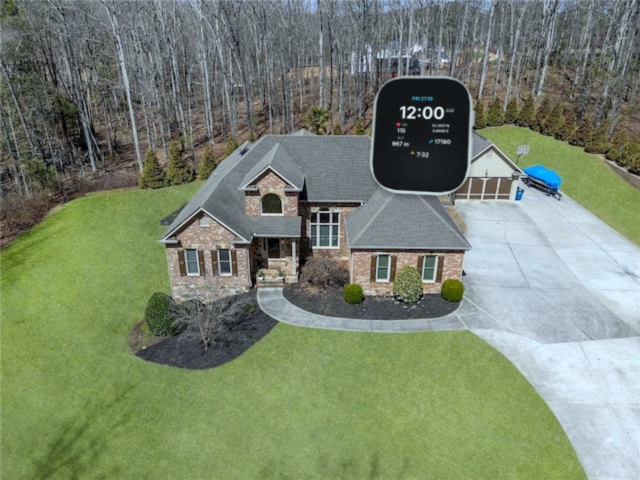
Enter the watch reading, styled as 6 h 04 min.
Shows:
12 h 00 min
